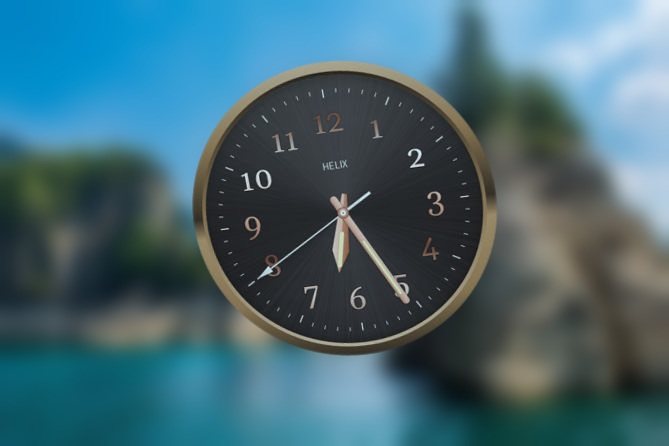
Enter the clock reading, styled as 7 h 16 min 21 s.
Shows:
6 h 25 min 40 s
